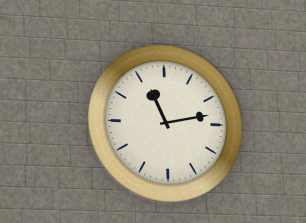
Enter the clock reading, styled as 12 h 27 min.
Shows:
11 h 13 min
